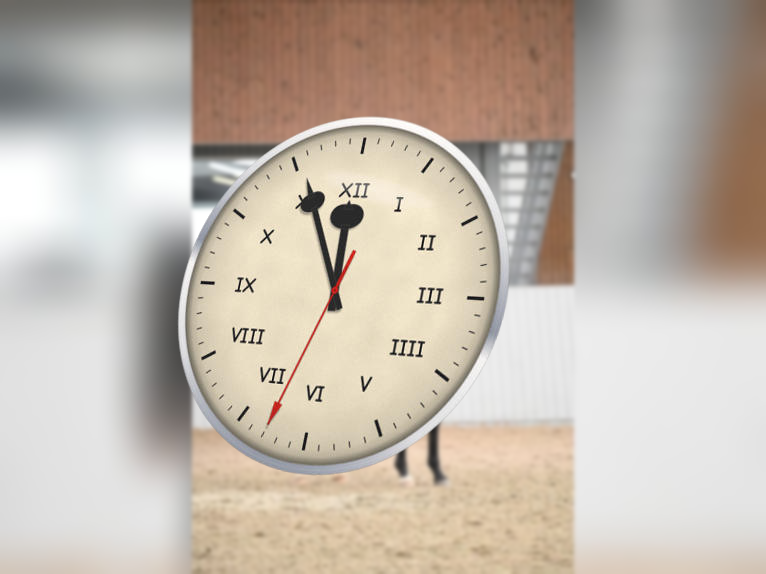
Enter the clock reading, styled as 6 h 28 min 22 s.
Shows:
11 h 55 min 33 s
